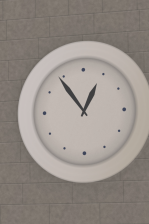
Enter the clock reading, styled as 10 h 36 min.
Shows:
12 h 54 min
